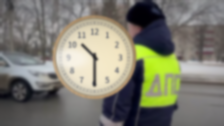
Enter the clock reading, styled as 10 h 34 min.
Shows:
10 h 30 min
